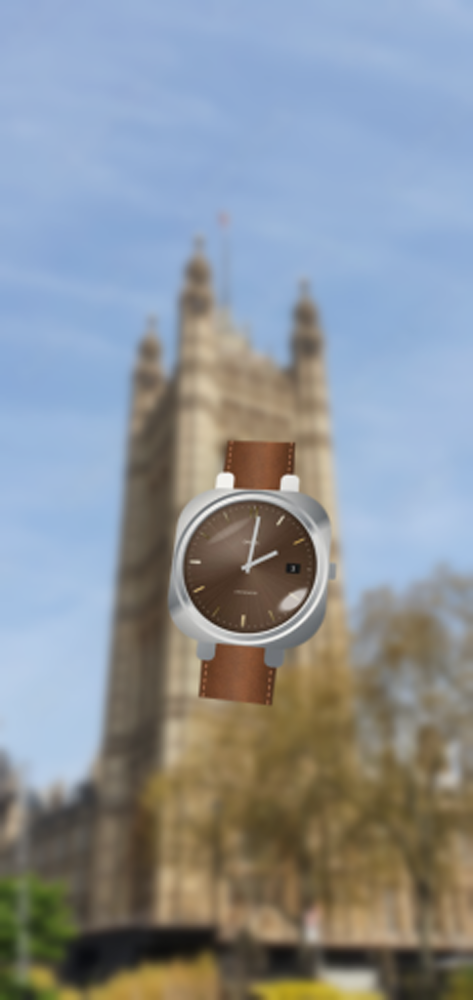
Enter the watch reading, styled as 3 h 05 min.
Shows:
2 h 01 min
